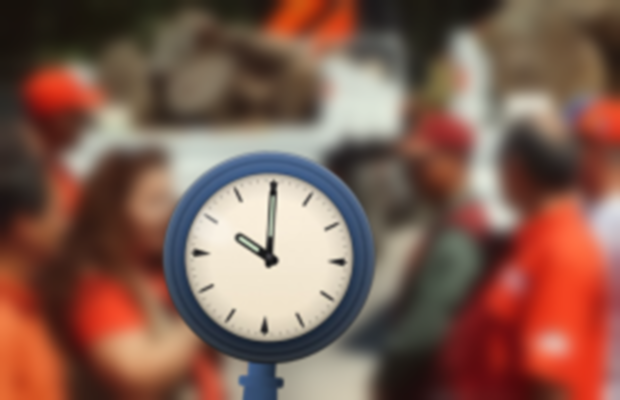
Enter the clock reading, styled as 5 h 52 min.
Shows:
10 h 00 min
